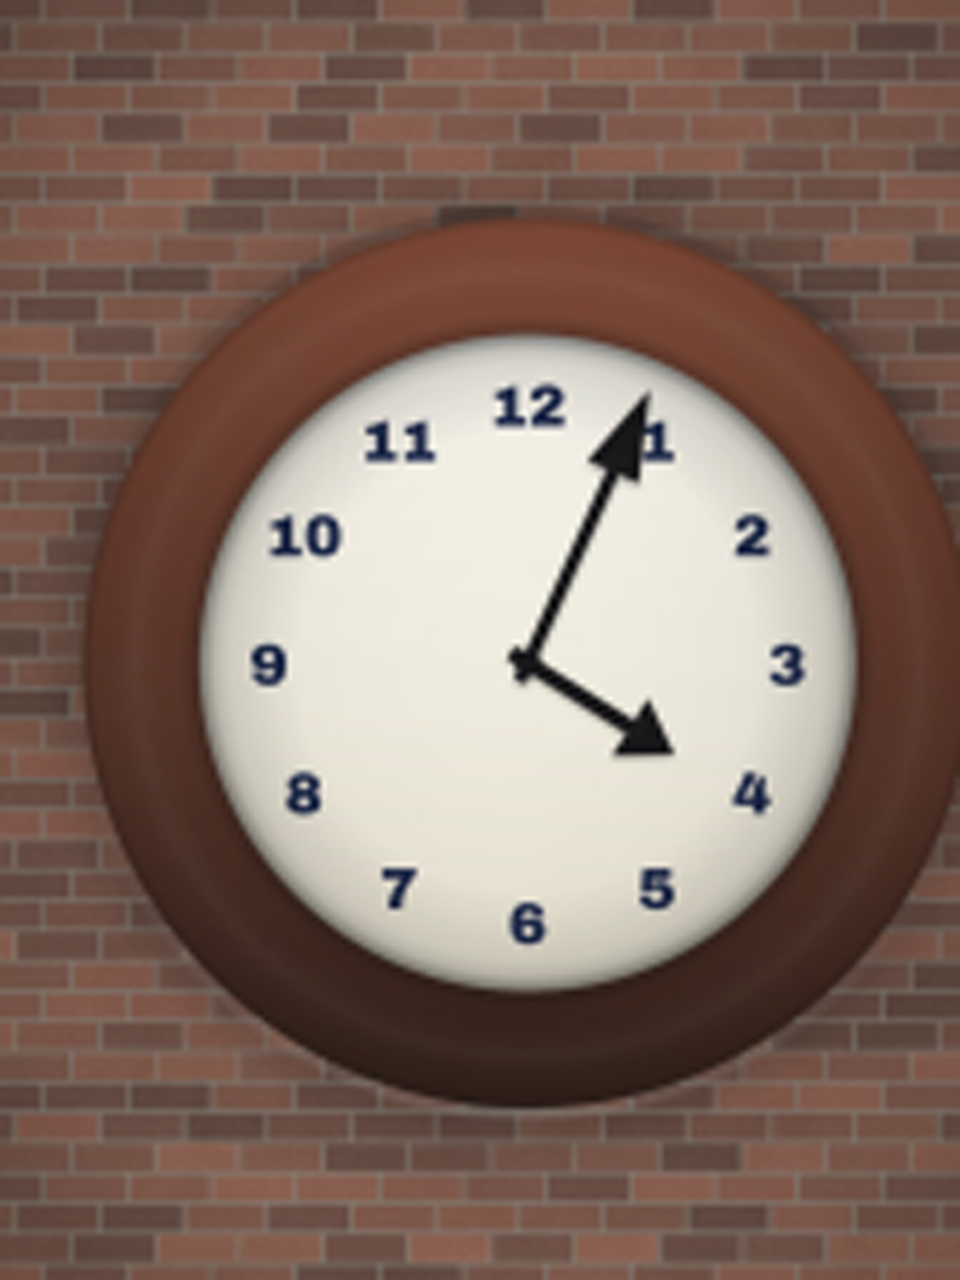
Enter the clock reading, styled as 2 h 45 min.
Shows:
4 h 04 min
